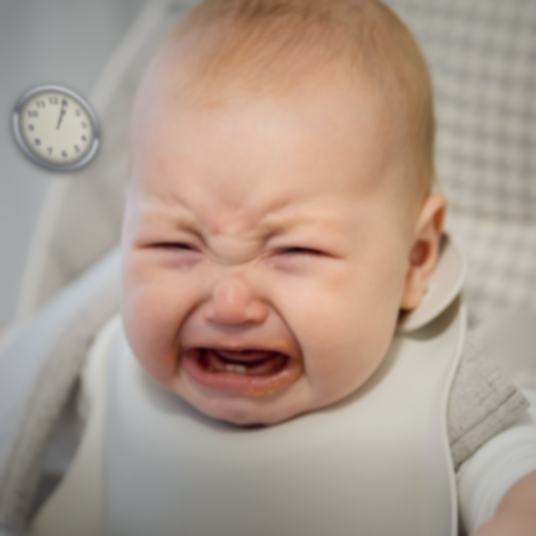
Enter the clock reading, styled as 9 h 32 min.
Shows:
1 h 04 min
